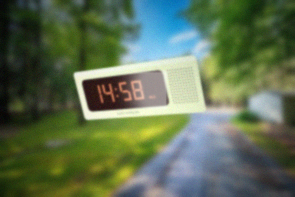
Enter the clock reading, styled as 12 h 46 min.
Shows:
14 h 58 min
